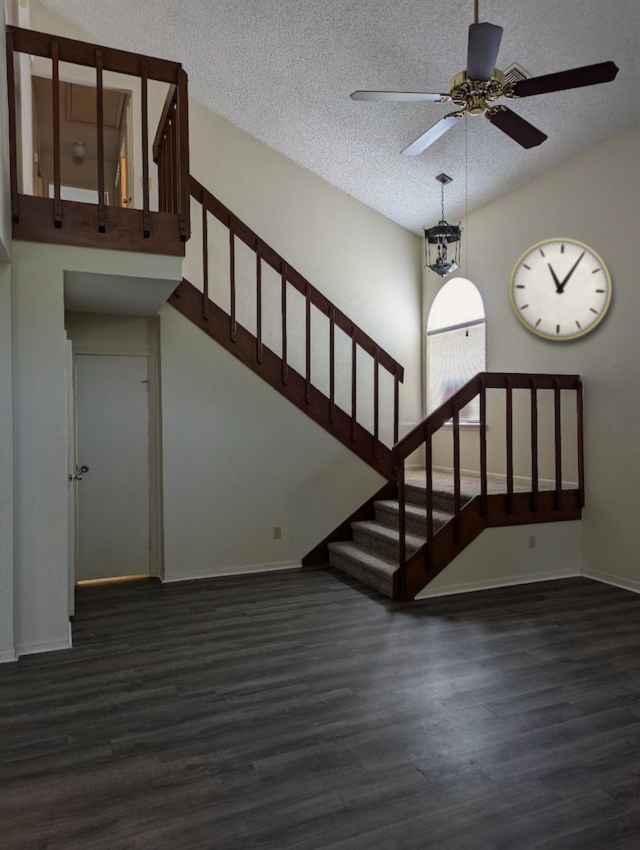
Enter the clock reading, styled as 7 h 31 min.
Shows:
11 h 05 min
